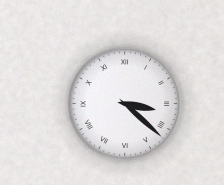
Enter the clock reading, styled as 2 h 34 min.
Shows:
3 h 22 min
